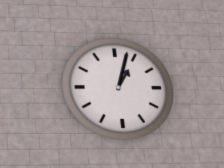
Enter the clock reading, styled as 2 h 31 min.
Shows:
1 h 03 min
